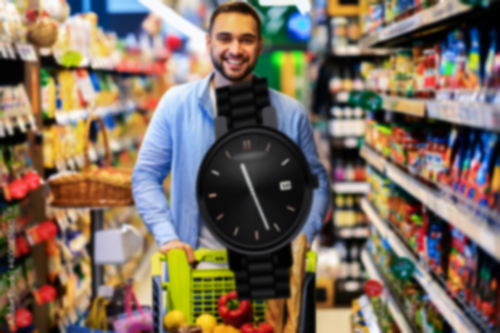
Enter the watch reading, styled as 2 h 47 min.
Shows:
11 h 27 min
